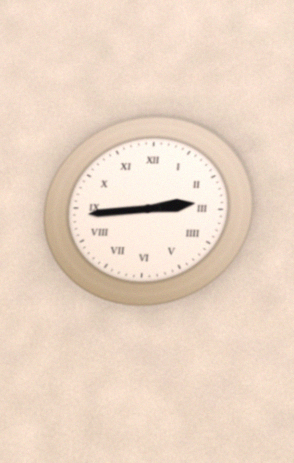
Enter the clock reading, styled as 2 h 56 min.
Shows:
2 h 44 min
